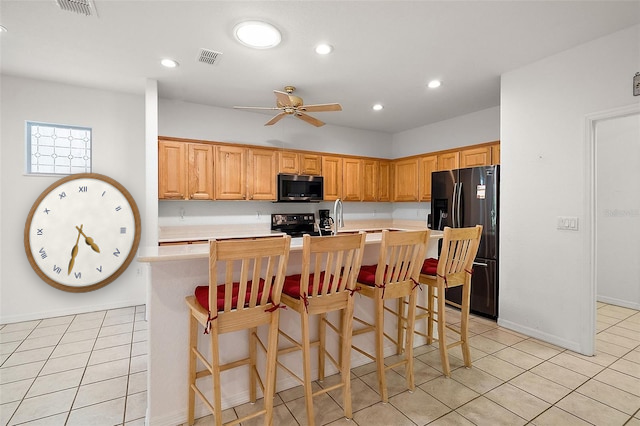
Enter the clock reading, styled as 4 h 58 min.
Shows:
4 h 32 min
